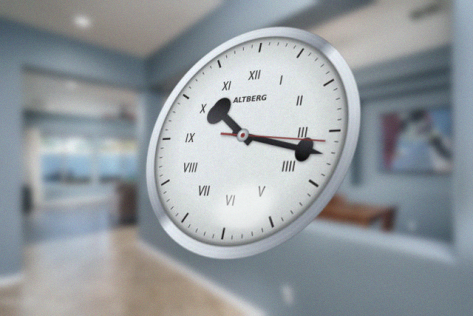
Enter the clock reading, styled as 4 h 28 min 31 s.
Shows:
10 h 17 min 16 s
